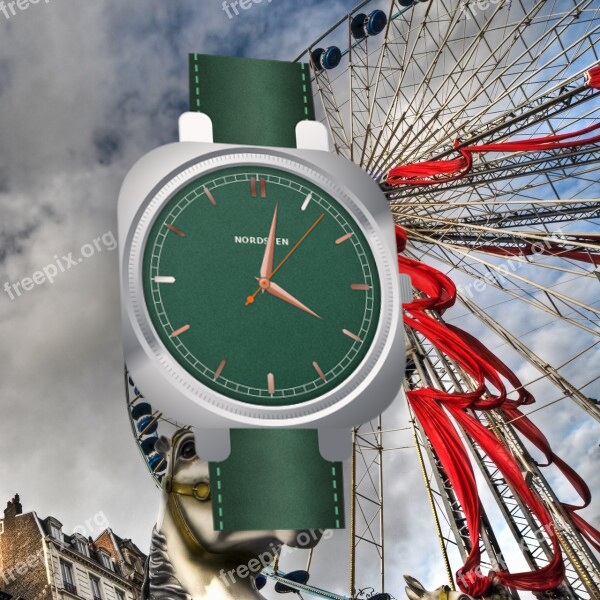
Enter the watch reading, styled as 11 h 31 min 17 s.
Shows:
4 h 02 min 07 s
